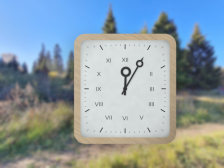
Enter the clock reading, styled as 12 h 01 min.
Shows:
12 h 05 min
